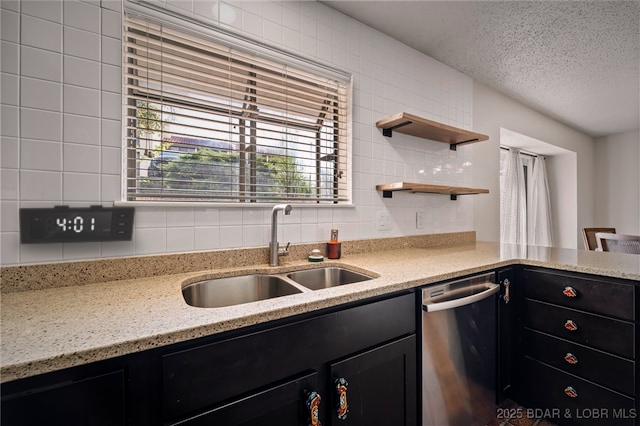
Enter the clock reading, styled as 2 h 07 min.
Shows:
4 h 01 min
